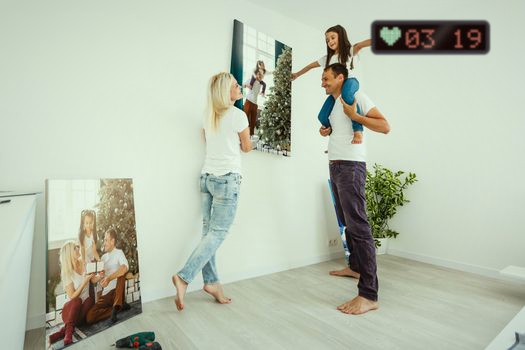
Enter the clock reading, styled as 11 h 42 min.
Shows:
3 h 19 min
